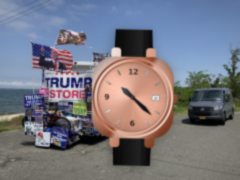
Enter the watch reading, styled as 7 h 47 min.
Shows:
10 h 22 min
